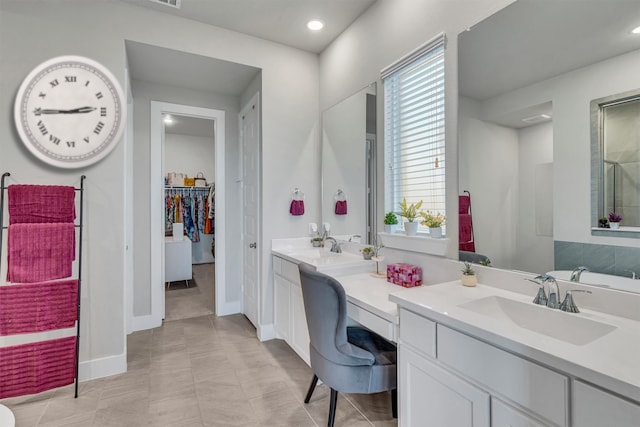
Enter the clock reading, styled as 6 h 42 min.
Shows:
2 h 45 min
